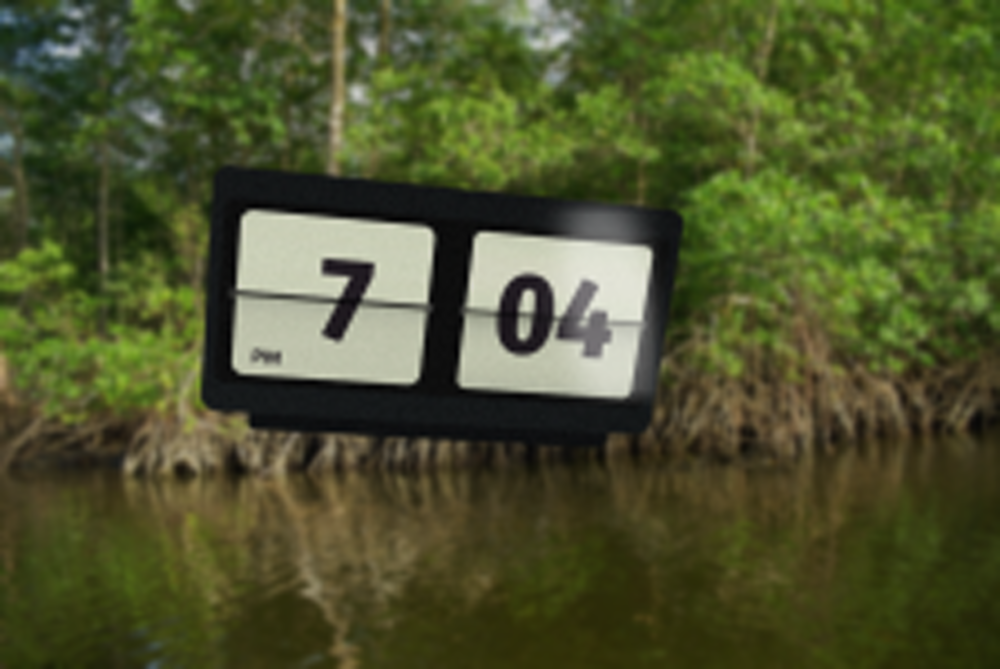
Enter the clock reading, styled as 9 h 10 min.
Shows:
7 h 04 min
